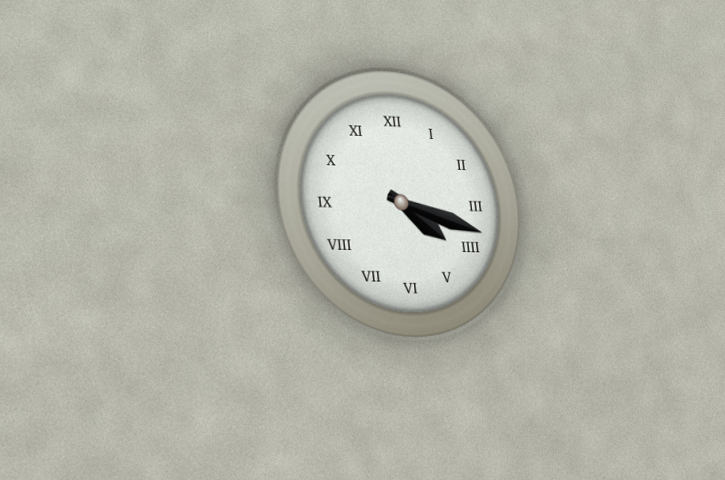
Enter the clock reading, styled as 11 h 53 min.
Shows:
4 h 18 min
